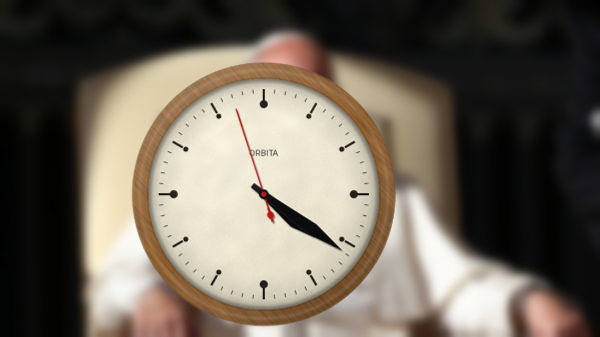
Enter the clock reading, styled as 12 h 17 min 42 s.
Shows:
4 h 20 min 57 s
